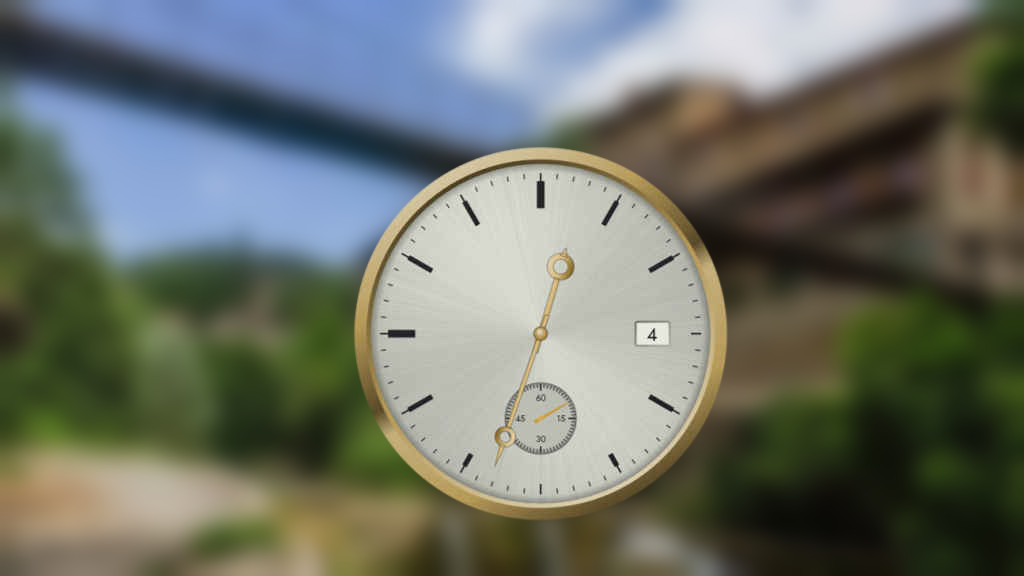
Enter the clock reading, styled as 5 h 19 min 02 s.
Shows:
12 h 33 min 10 s
